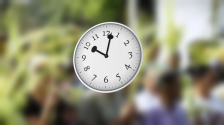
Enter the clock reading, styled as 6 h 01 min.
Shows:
10 h 02 min
